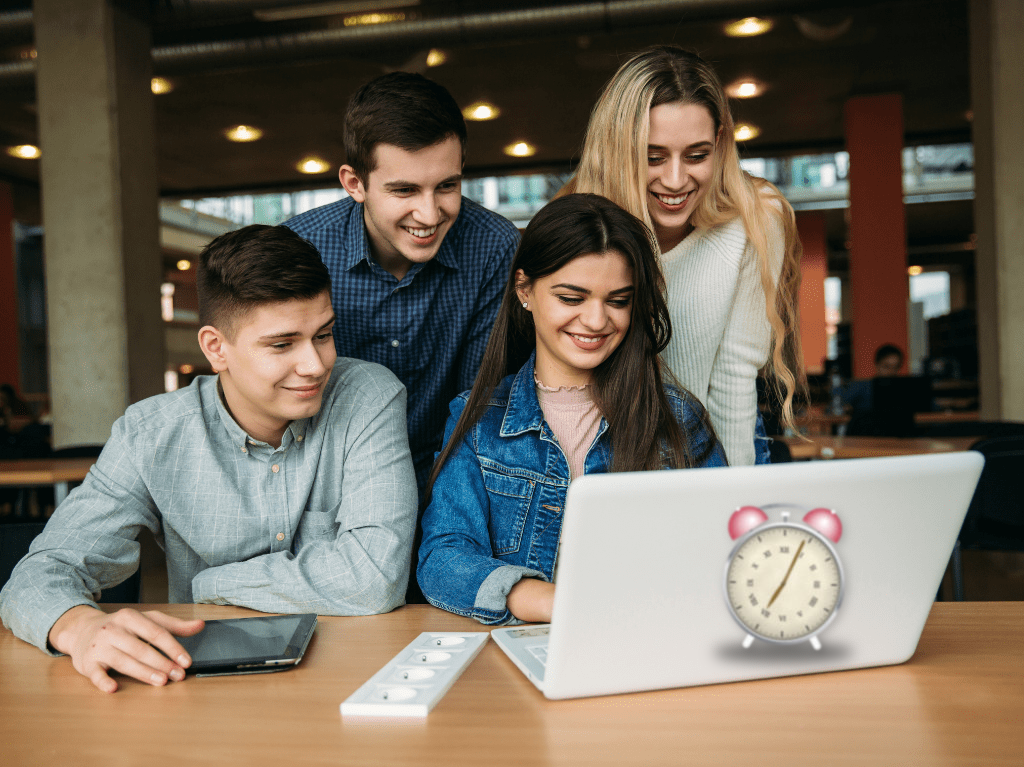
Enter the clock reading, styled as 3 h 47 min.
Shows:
7 h 04 min
